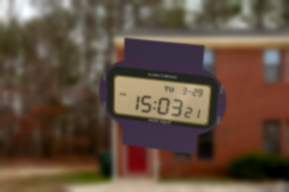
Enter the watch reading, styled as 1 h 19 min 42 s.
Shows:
15 h 03 min 21 s
